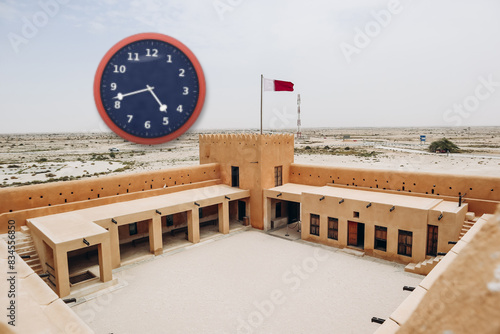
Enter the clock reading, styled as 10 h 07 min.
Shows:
4 h 42 min
